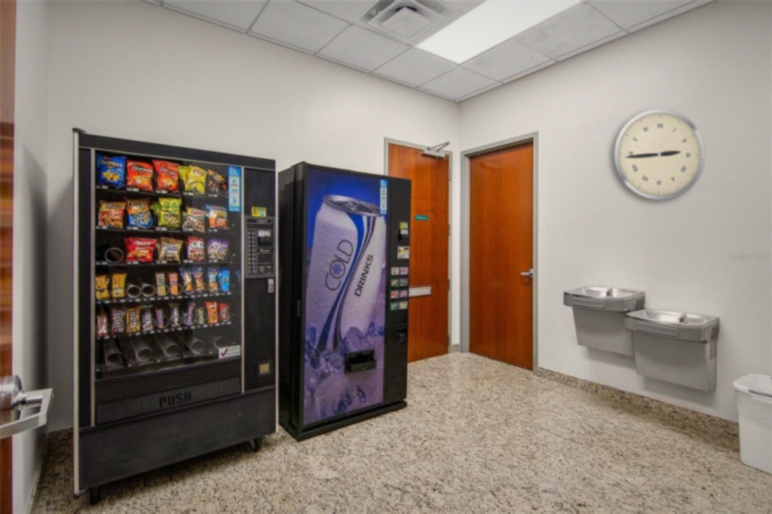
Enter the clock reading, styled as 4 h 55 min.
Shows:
2 h 44 min
